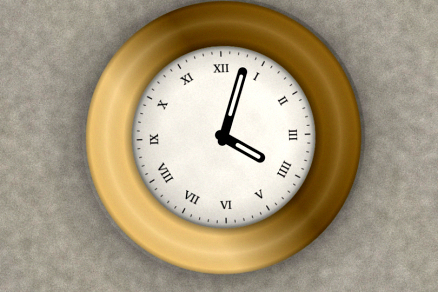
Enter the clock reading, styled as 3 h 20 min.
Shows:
4 h 03 min
